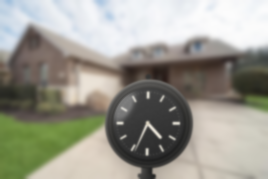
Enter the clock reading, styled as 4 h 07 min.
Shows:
4 h 34 min
